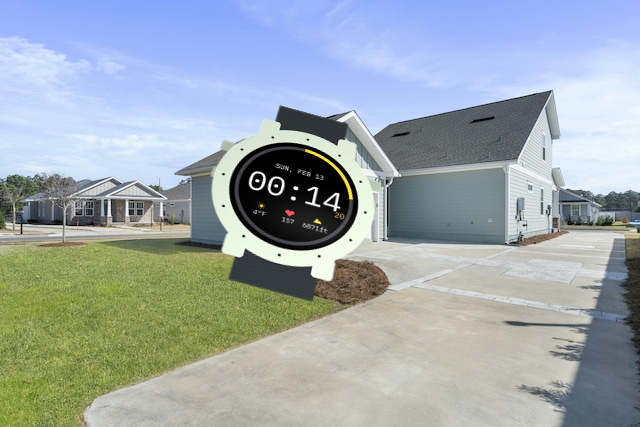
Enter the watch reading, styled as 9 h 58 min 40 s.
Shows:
0 h 14 min 20 s
